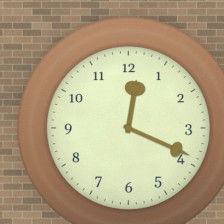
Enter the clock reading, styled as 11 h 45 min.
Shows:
12 h 19 min
